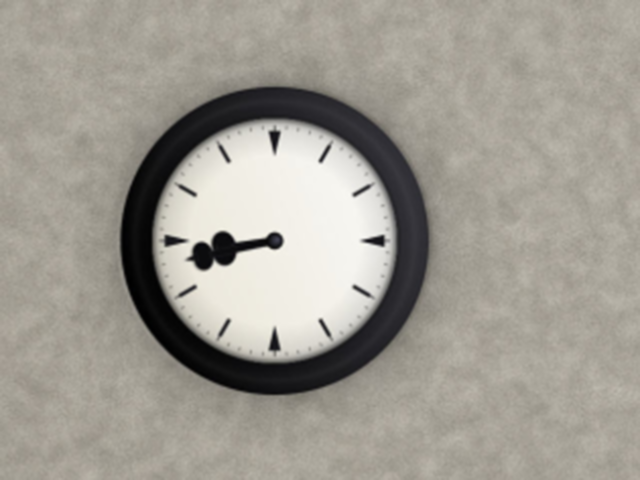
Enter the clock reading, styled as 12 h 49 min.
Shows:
8 h 43 min
